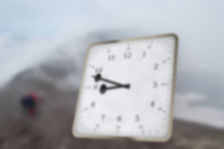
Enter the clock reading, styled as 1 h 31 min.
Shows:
8 h 48 min
